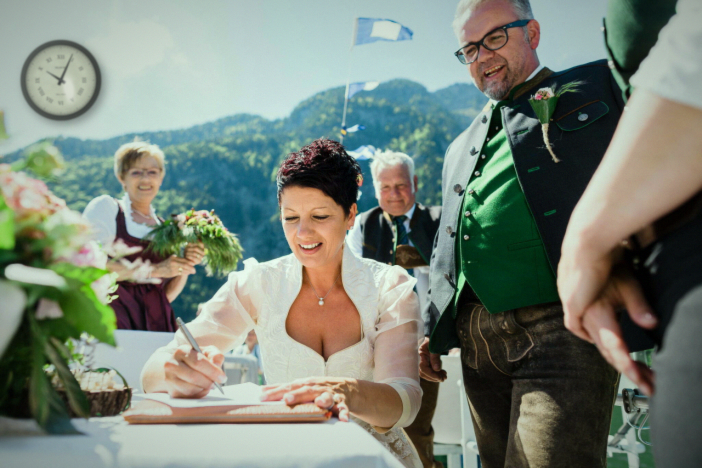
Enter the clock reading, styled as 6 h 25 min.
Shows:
10 h 04 min
